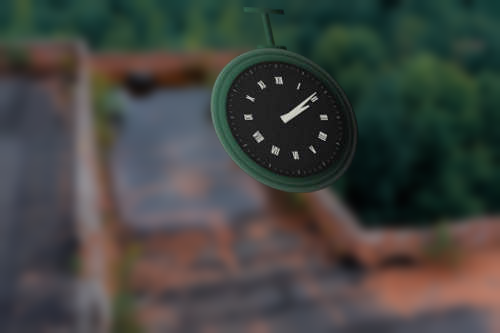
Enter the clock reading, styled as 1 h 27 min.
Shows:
2 h 09 min
